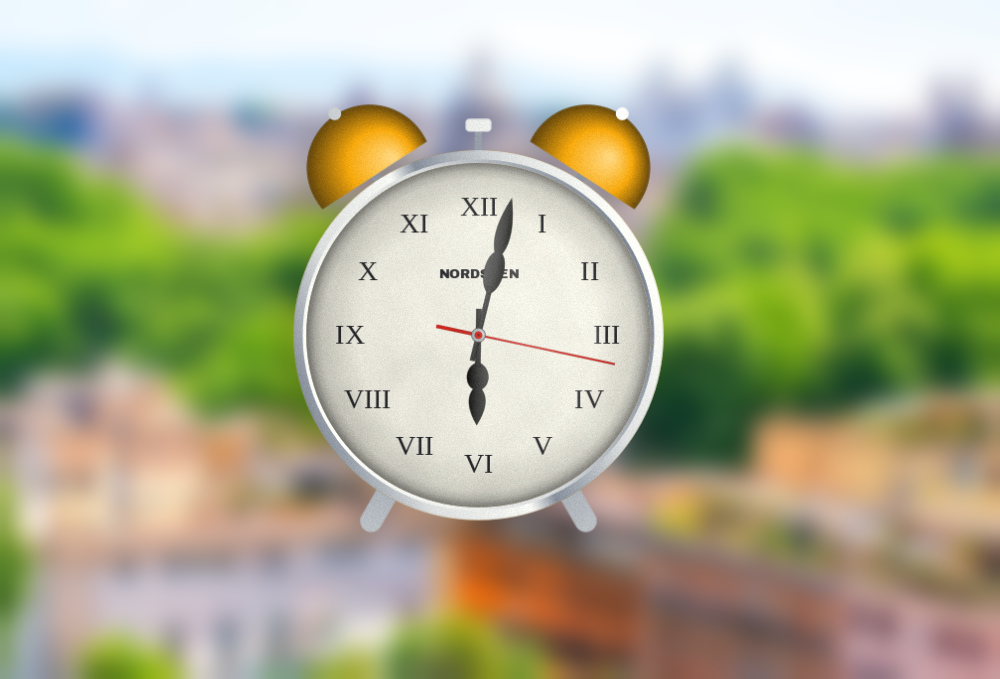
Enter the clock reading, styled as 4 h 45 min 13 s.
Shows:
6 h 02 min 17 s
